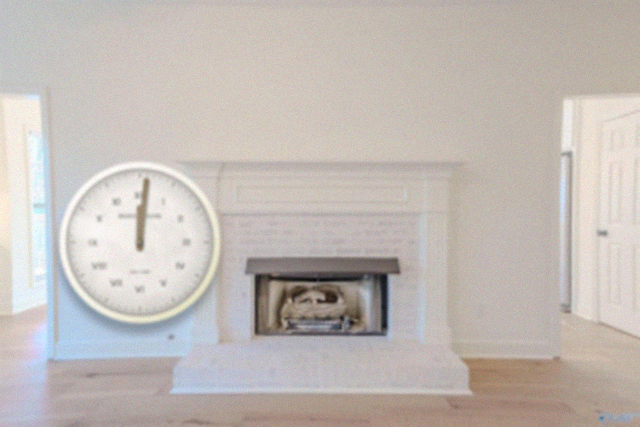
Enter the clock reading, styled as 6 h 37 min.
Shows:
12 h 01 min
